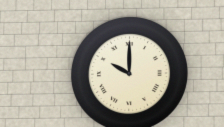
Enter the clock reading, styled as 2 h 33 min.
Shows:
10 h 00 min
